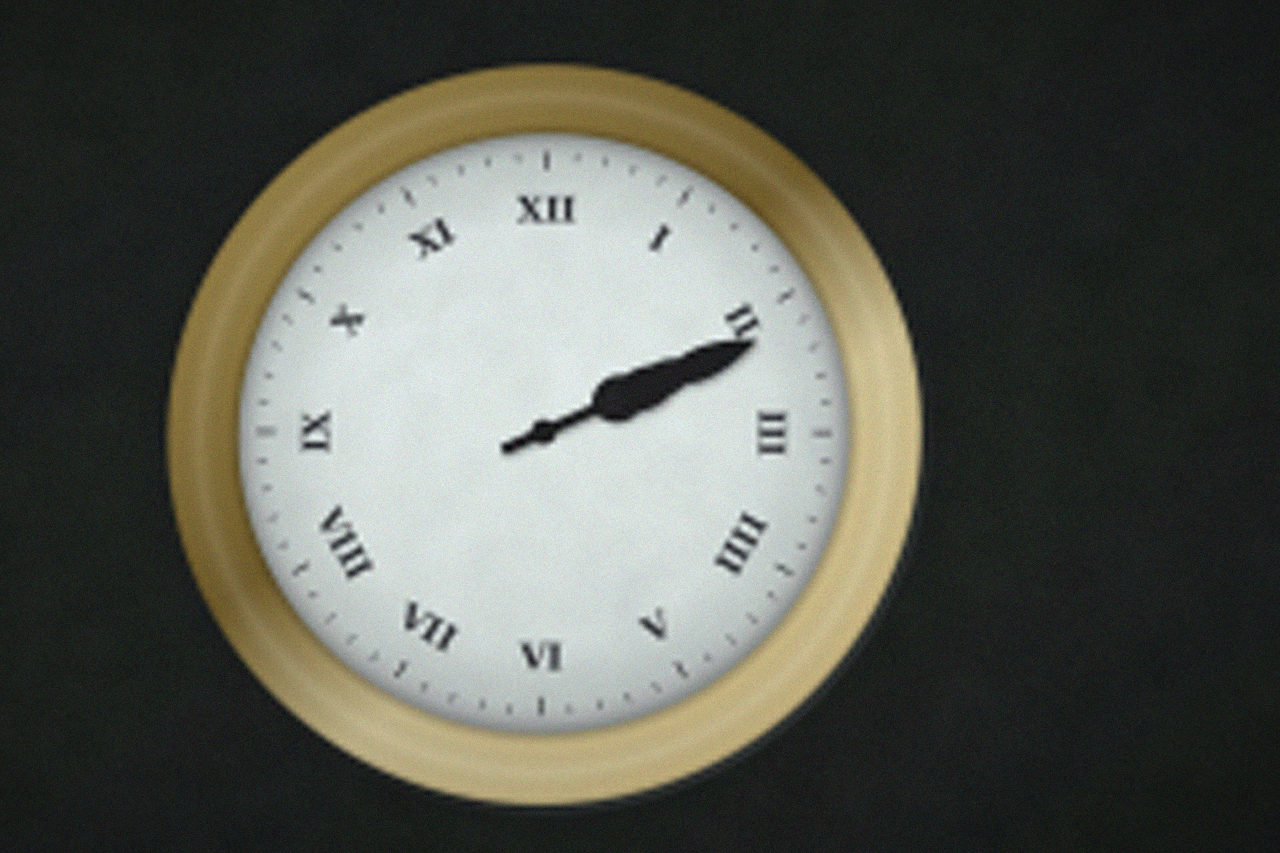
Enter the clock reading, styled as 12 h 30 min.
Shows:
2 h 11 min
